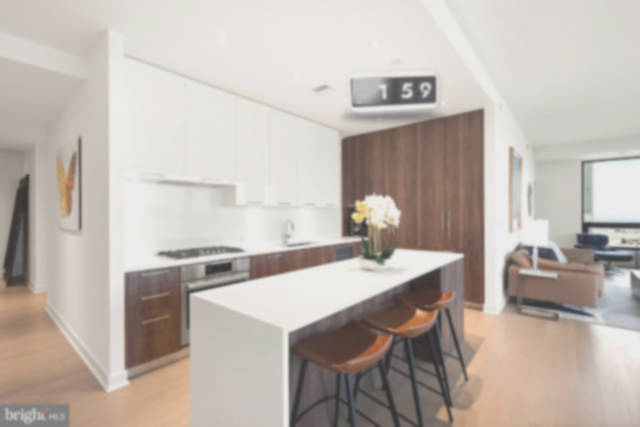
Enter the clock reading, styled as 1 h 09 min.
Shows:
1 h 59 min
